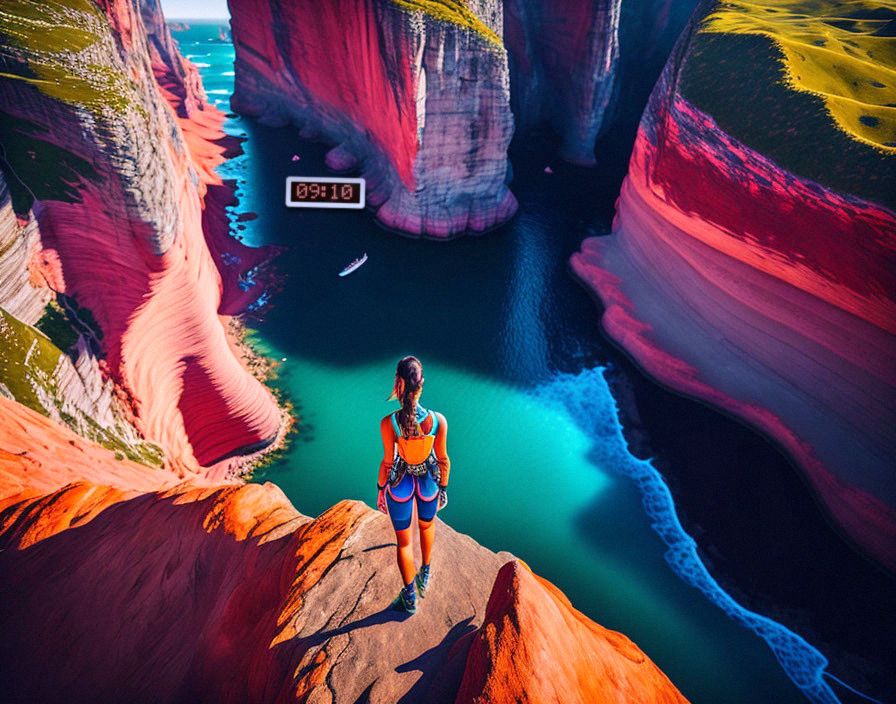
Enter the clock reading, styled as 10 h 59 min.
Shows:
9 h 10 min
